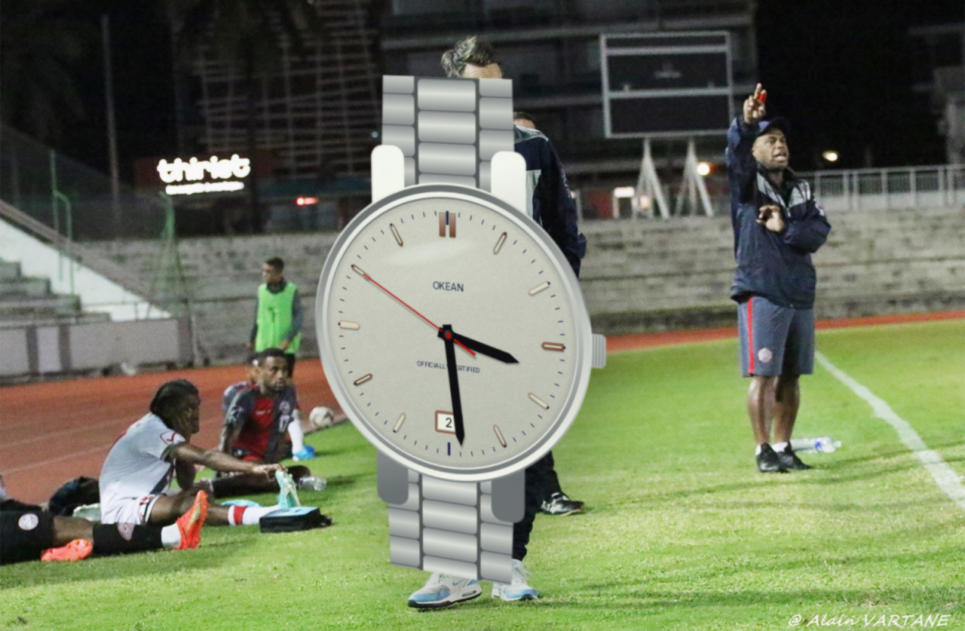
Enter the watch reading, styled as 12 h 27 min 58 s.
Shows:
3 h 28 min 50 s
